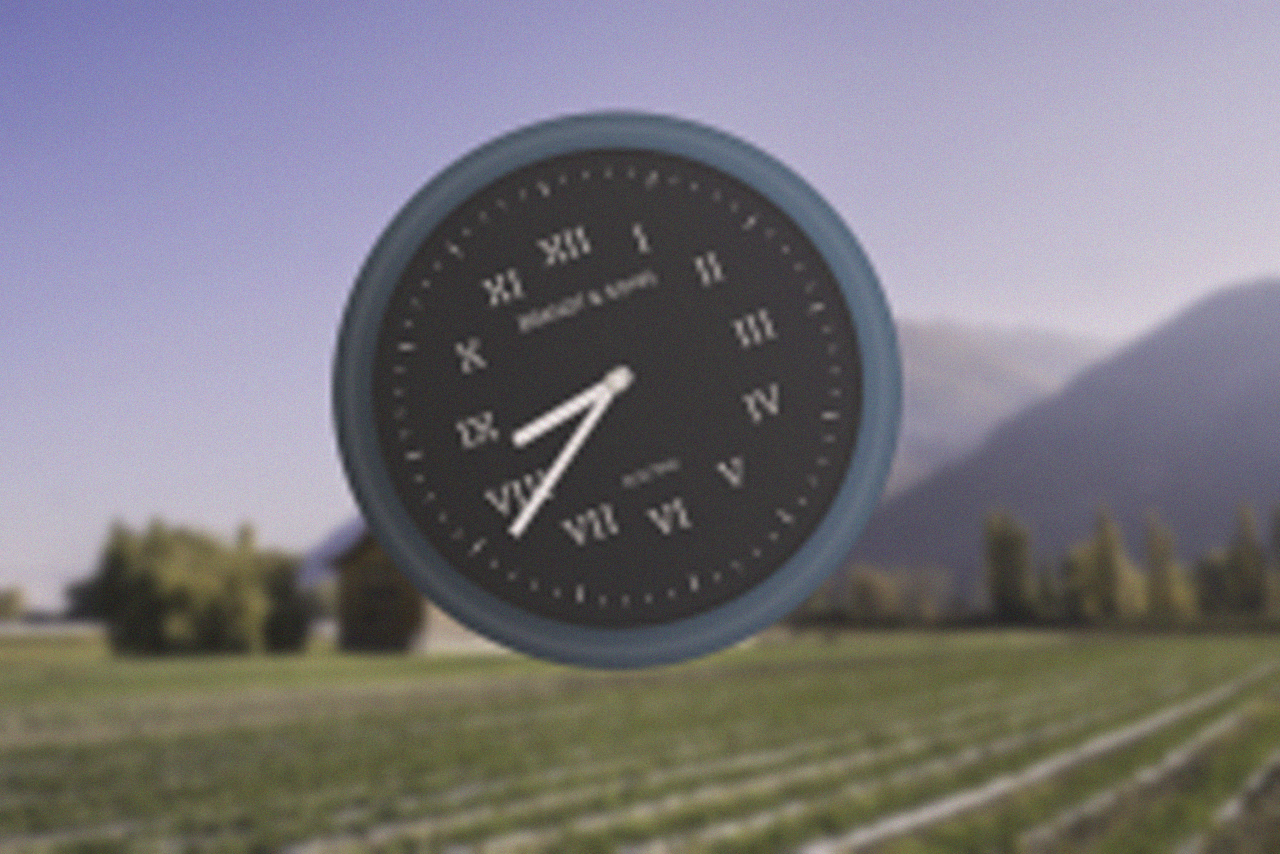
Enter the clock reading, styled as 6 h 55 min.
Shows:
8 h 39 min
